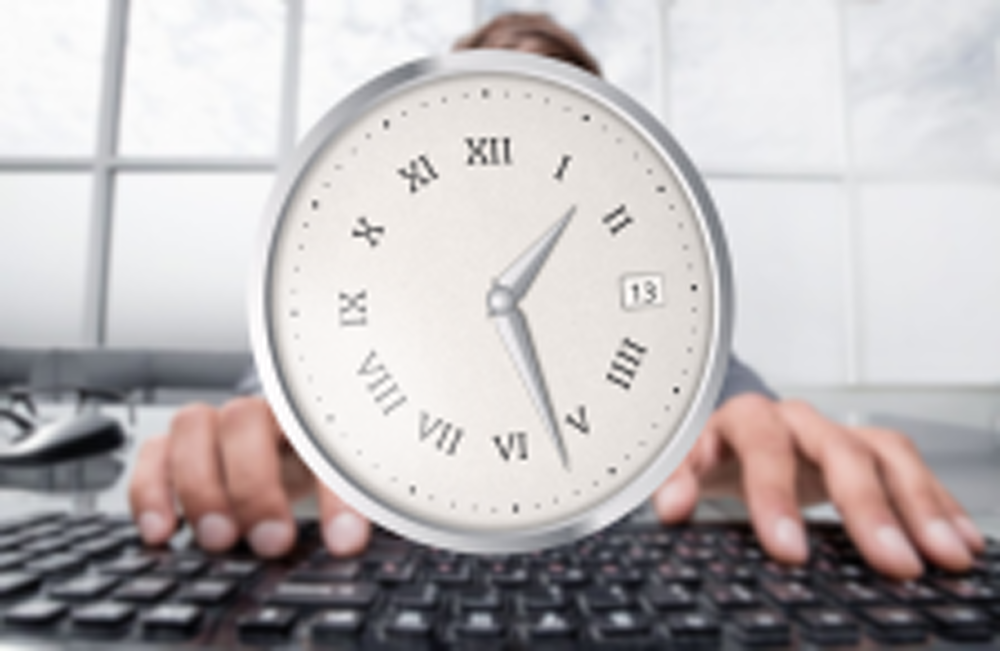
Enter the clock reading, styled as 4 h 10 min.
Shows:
1 h 27 min
